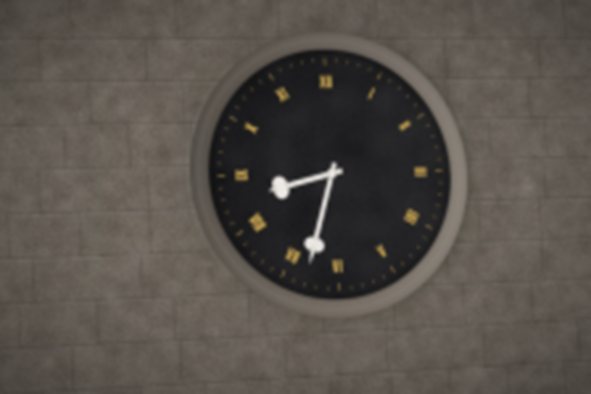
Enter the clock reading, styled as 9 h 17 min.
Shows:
8 h 33 min
